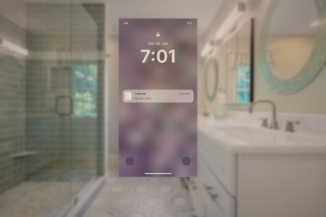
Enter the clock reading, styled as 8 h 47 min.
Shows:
7 h 01 min
